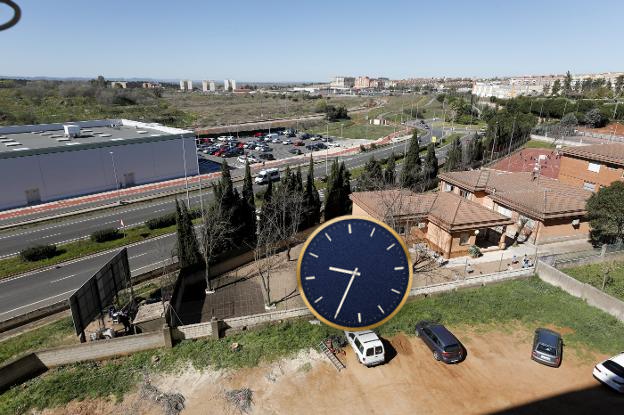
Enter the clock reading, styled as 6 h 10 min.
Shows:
9 h 35 min
